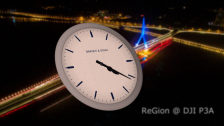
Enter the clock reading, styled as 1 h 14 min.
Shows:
4 h 21 min
